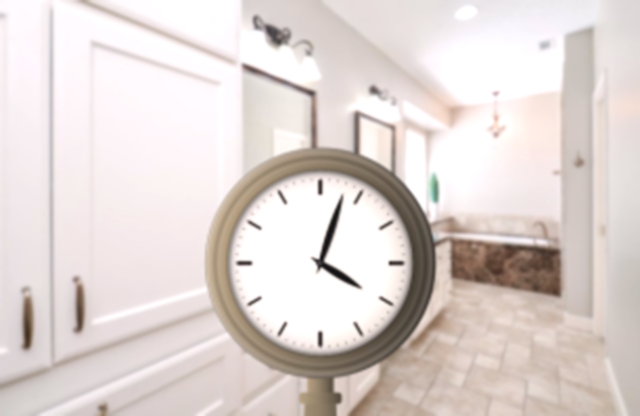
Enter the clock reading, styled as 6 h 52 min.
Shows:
4 h 03 min
